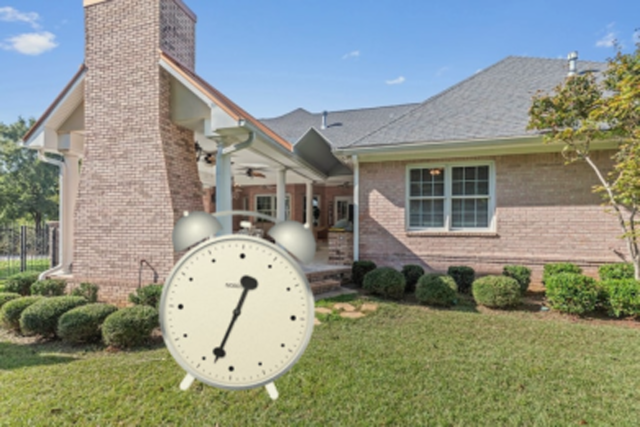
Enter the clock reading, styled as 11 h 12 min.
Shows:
12 h 33 min
